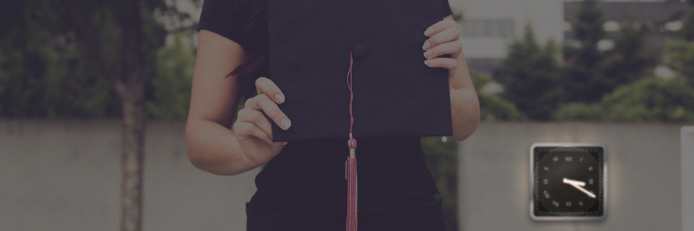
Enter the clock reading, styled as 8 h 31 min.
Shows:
3 h 20 min
